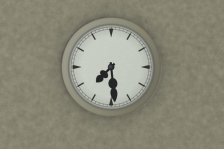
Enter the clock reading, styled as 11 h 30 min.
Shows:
7 h 29 min
